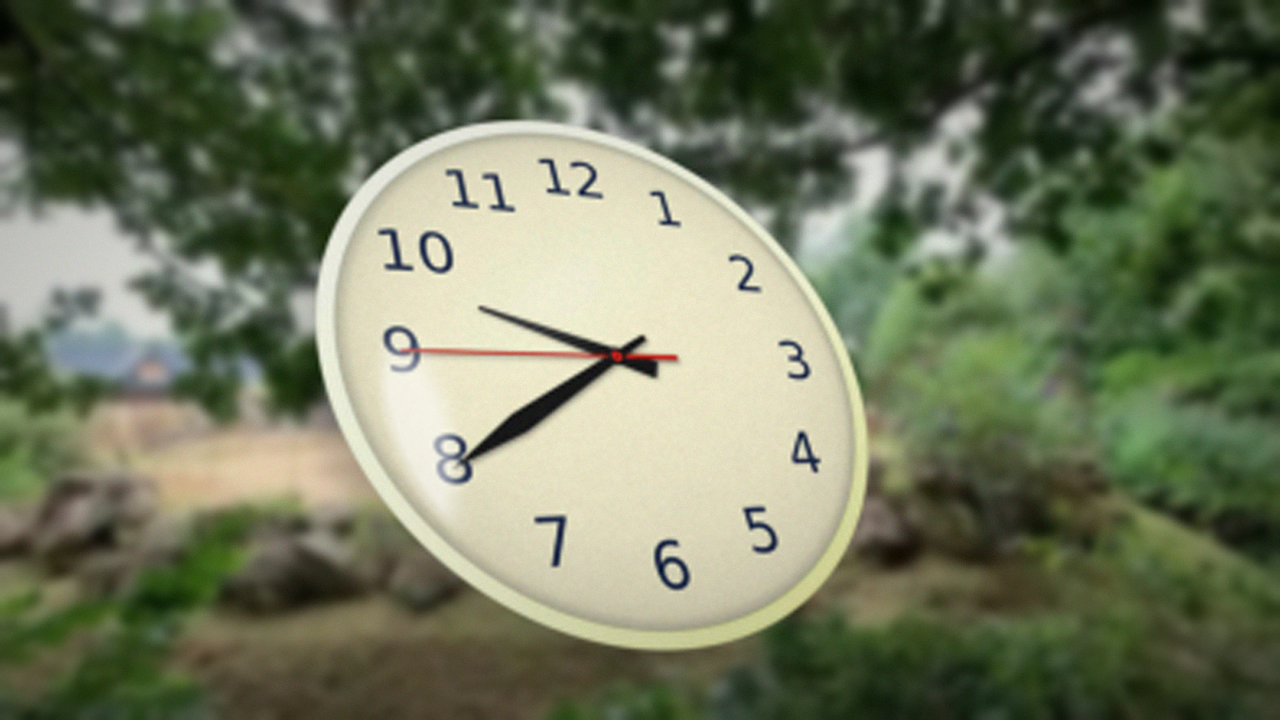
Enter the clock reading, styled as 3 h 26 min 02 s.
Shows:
9 h 39 min 45 s
